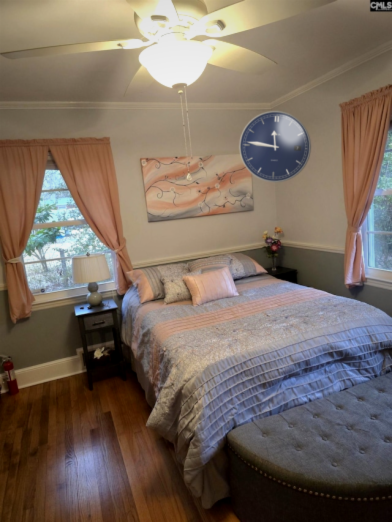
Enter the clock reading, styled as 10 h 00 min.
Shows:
11 h 46 min
